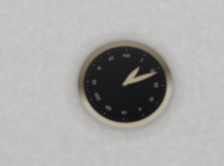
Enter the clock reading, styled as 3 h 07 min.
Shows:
1 h 11 min
